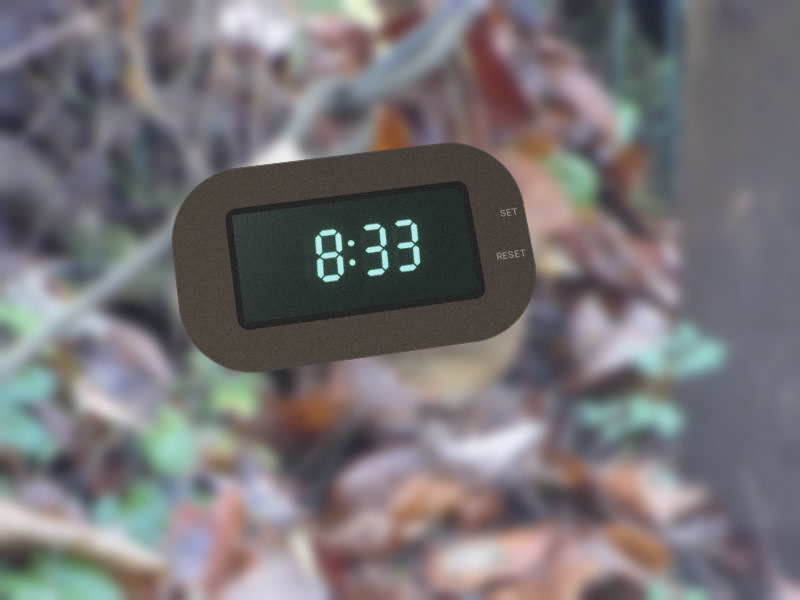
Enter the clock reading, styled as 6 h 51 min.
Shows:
8 h 33 min
